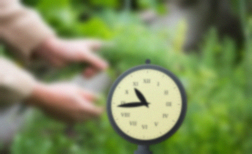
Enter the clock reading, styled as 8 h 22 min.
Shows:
10 h 44 min
